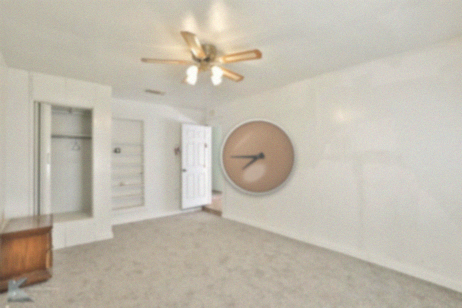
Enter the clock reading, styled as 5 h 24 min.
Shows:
7 h 45 min
